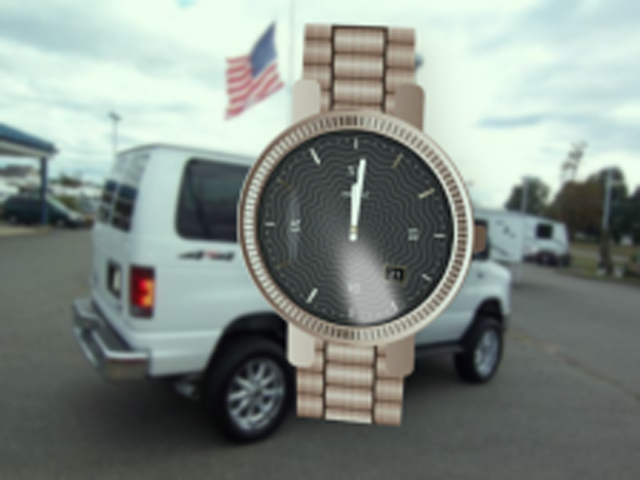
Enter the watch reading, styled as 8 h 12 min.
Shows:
12 h 01 min
